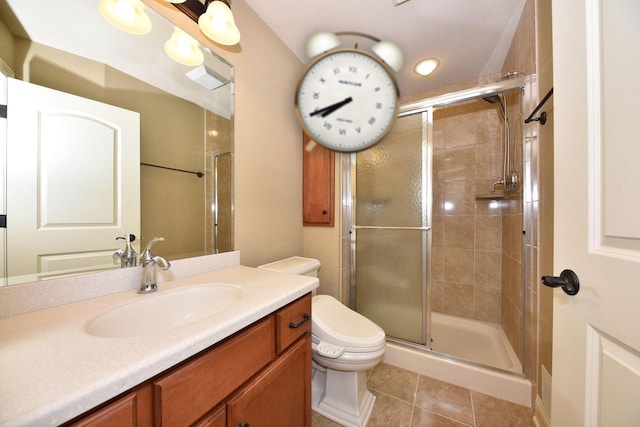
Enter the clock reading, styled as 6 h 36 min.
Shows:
7 h 40 min
